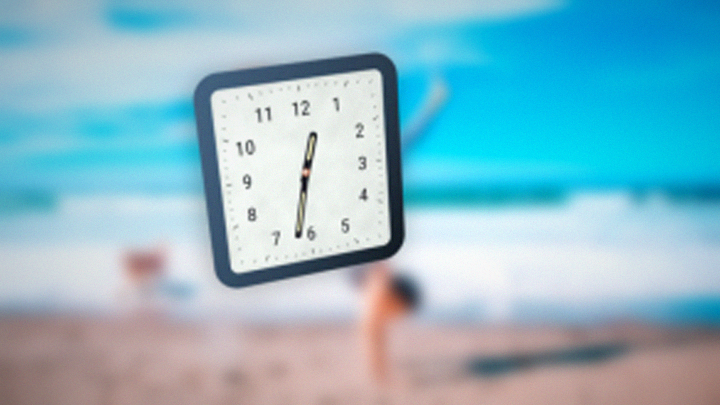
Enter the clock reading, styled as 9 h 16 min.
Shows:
12 h 32 min
